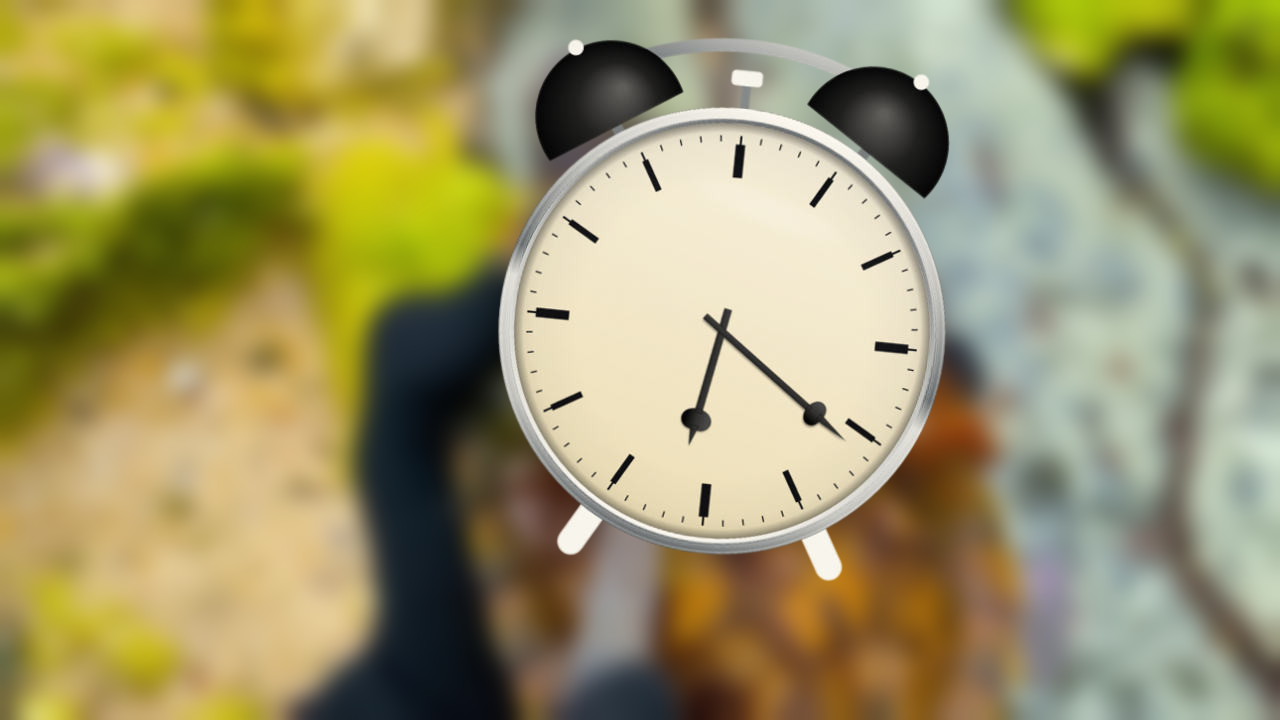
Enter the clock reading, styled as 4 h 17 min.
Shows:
6 h 21 min
